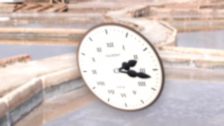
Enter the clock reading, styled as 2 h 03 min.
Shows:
2 h 17 min
